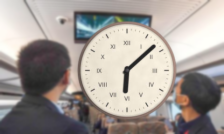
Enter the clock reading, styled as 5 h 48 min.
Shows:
6 h 08 min
